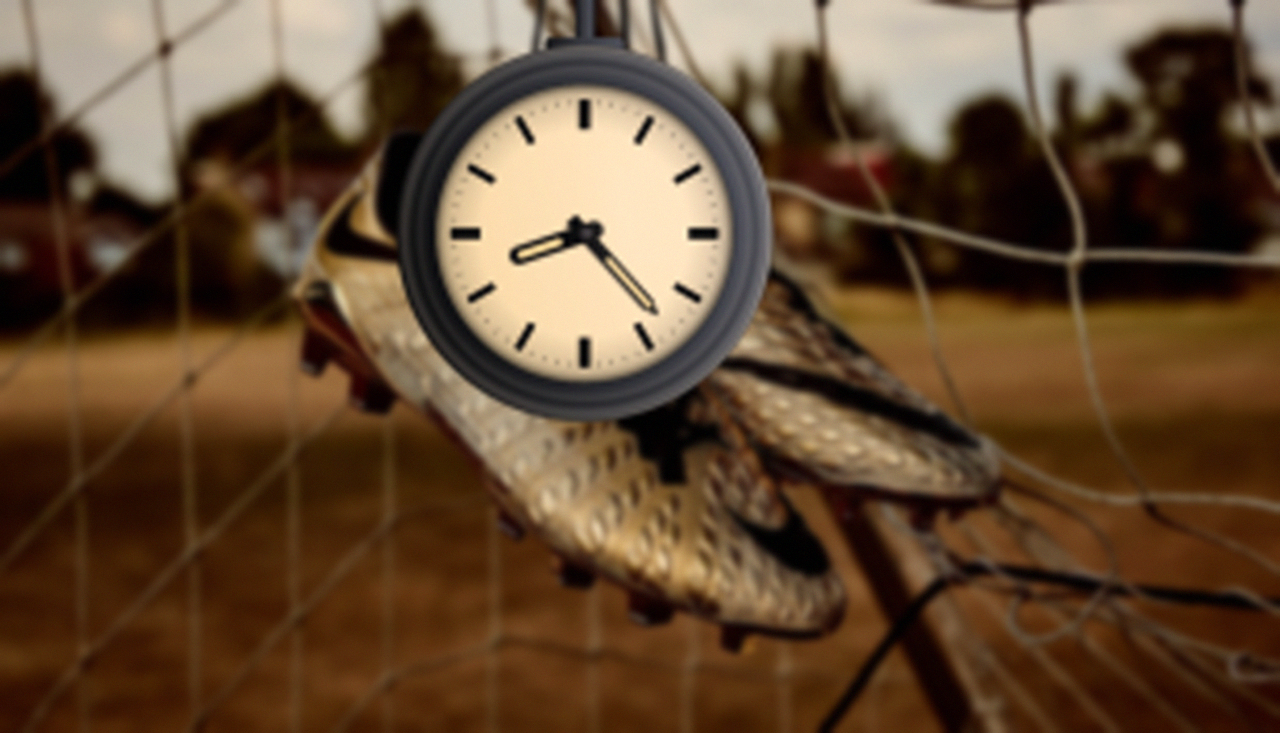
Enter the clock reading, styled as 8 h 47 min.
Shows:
8 h 23 min
